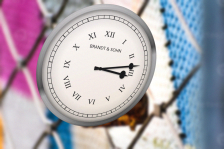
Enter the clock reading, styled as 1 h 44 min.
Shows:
3 h 13 min
